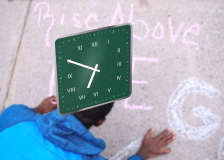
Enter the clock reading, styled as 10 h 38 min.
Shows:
6 h 50 min
